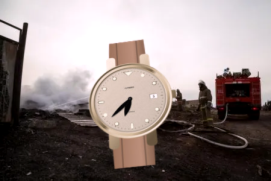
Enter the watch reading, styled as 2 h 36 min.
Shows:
6 h 38 min
